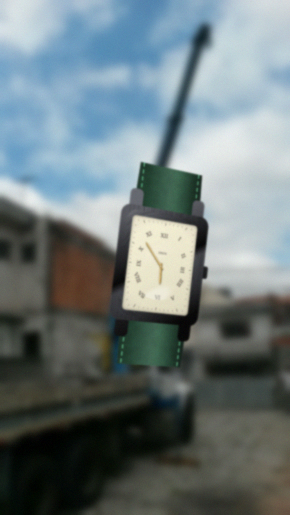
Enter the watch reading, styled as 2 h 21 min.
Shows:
5 h 53 min
